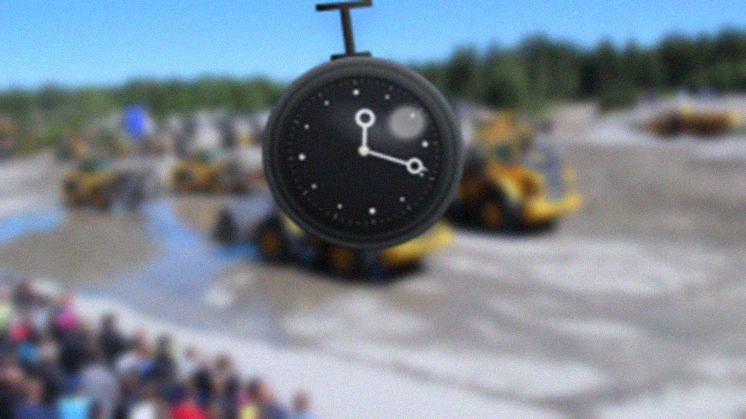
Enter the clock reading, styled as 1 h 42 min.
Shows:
12 h 19 min
